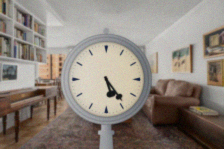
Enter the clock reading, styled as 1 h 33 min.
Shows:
5 h 24 min
